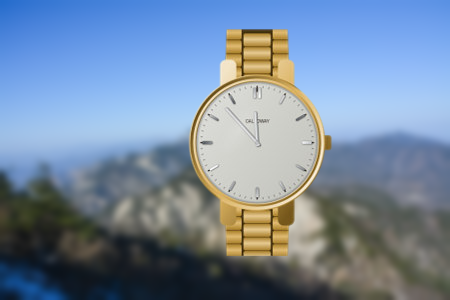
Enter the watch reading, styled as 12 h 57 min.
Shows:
11 h 53 min
